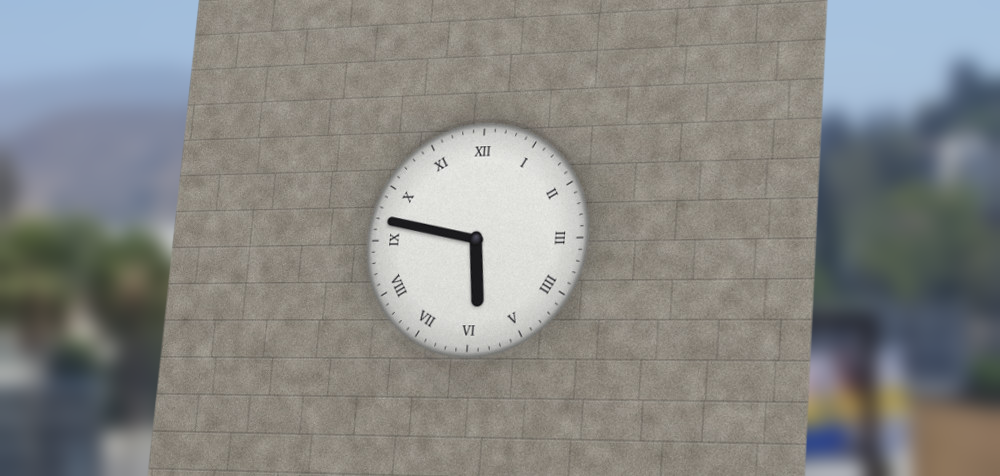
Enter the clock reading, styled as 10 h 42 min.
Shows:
5 h 47 min
